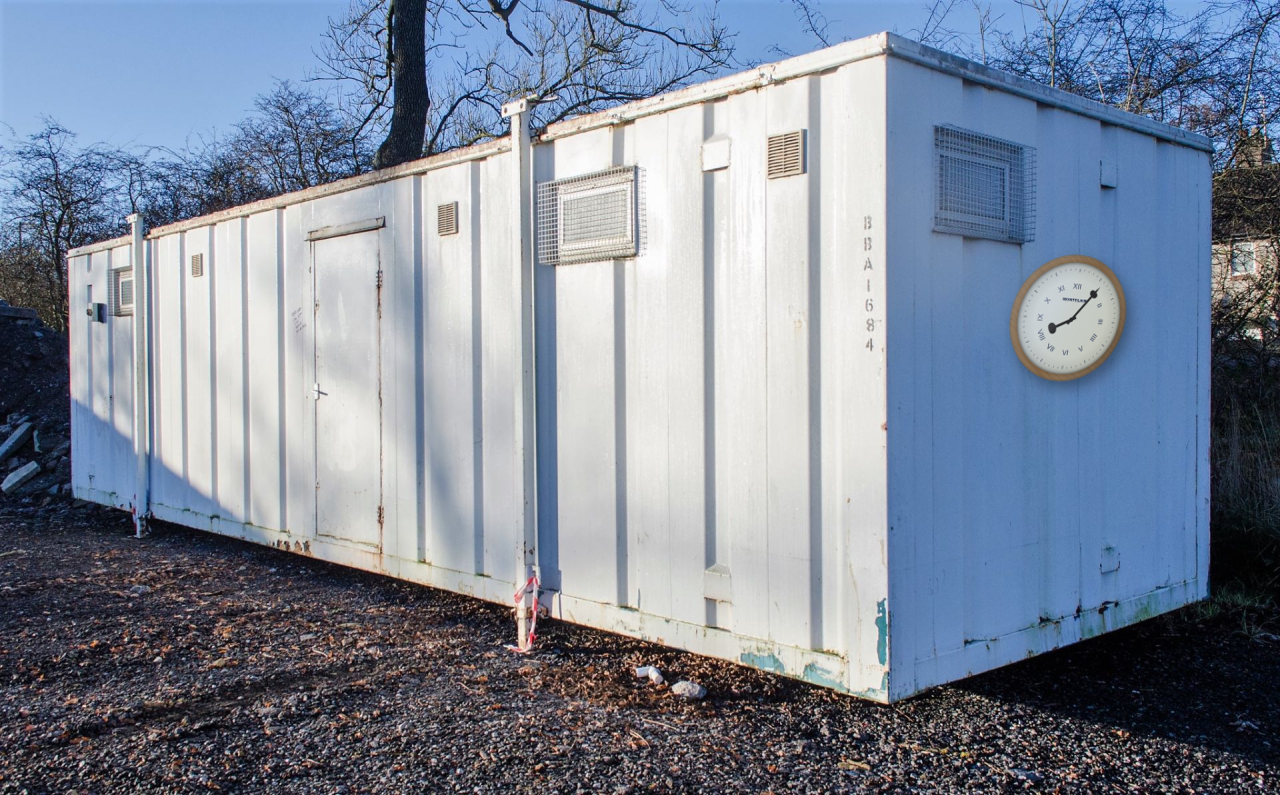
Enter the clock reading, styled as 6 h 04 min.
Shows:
8 h 06 min
